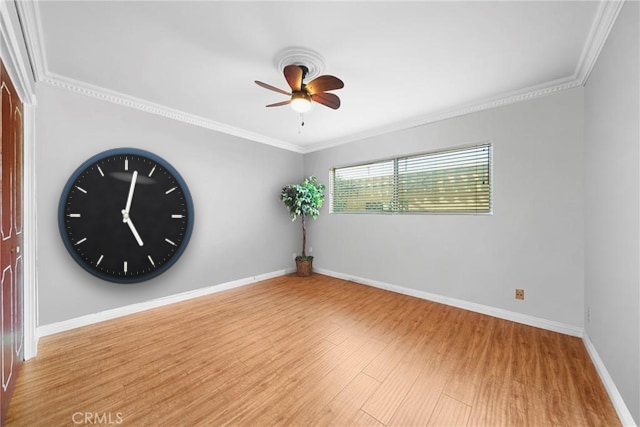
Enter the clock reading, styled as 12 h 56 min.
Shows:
5 h 02 min
